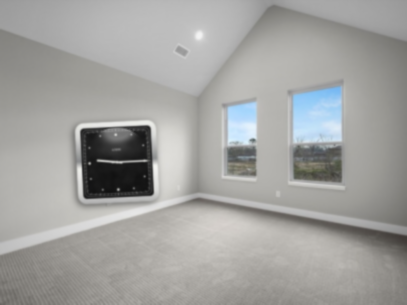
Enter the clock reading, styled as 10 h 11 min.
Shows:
9 h 15 min
